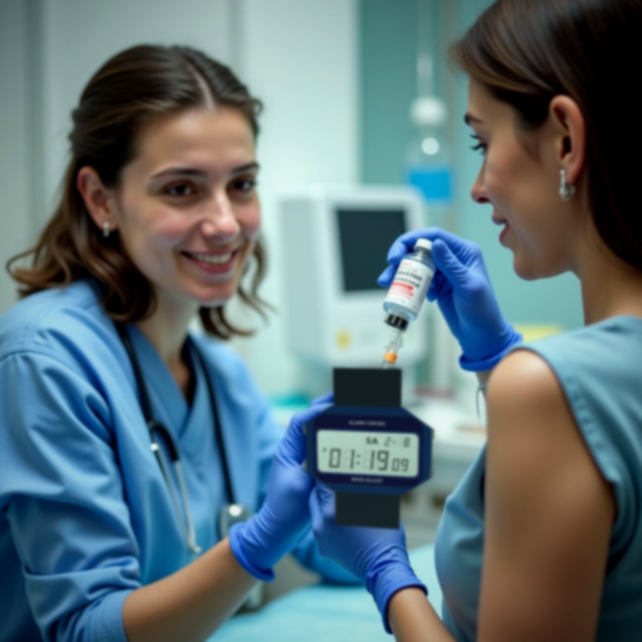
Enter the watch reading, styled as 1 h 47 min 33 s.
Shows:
1 h 19 min 09 s
